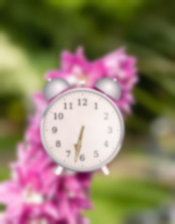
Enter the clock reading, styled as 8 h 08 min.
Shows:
6 h 32 min
